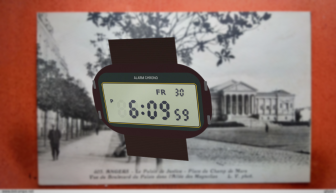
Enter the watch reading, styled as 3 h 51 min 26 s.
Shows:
6 h 09 min 59 s
